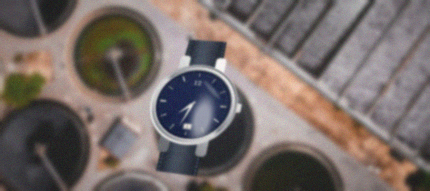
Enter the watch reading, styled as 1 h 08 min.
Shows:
7 h 33 min
